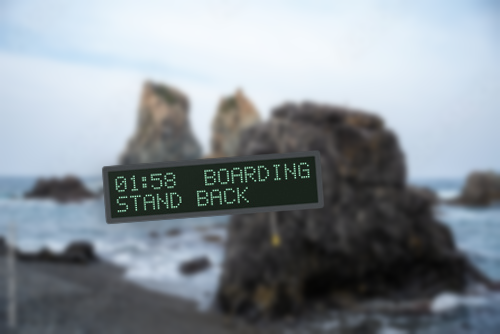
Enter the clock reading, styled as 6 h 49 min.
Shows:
1 h 58 min
